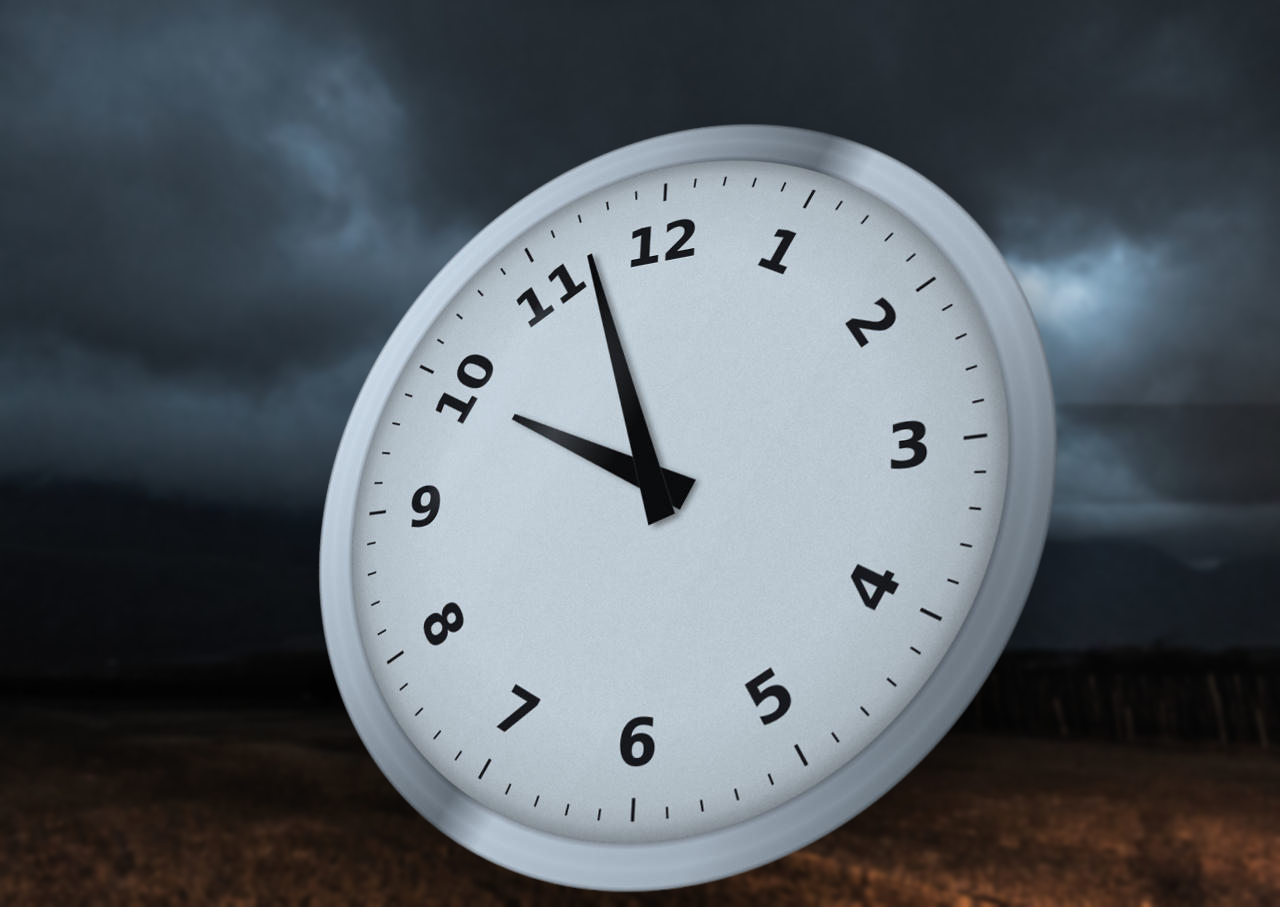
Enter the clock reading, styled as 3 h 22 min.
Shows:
9 h 57 min
